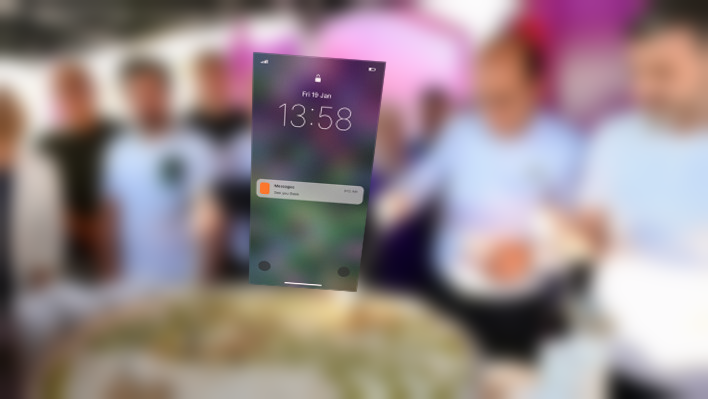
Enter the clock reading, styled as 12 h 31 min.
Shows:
13 h 58 min
